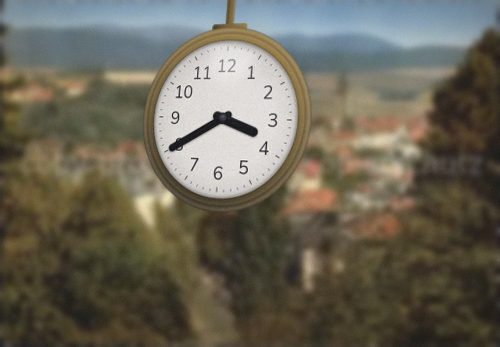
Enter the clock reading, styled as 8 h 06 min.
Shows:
3 h 40 min
